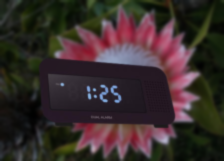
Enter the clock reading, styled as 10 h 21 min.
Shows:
1 h 25 min
